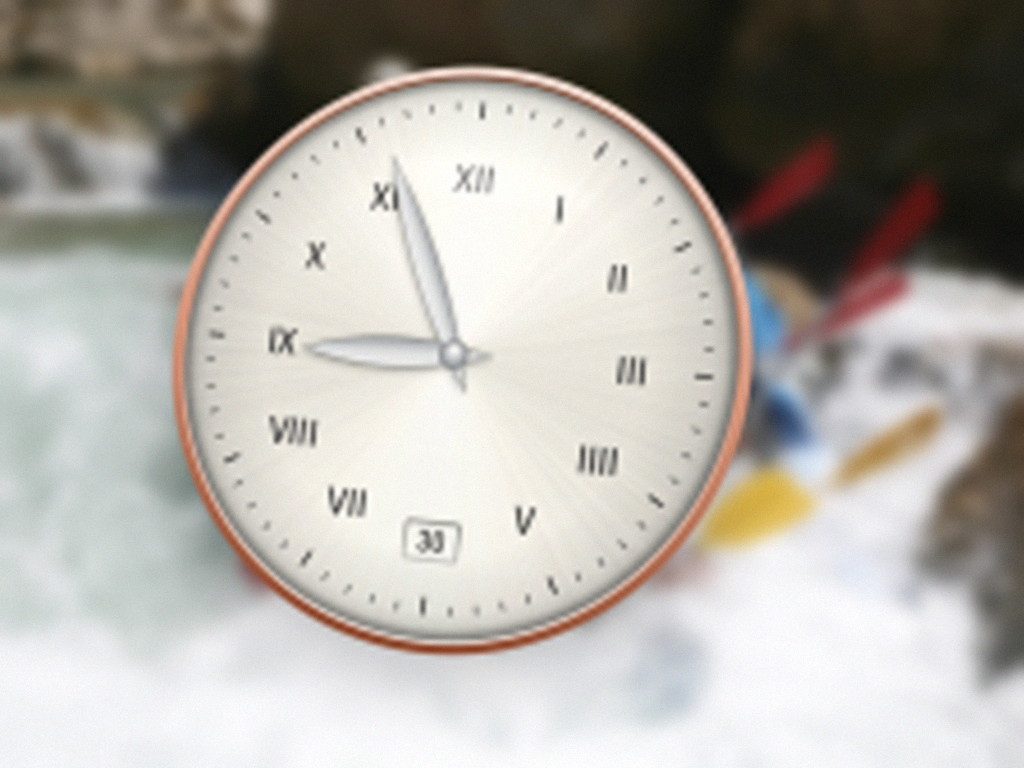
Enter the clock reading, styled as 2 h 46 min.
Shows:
8 h 56 min
